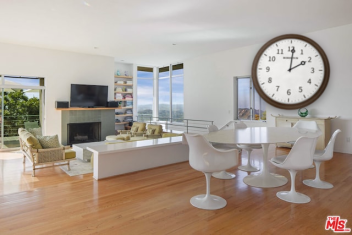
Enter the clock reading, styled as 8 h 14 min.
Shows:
2 h 01 min
